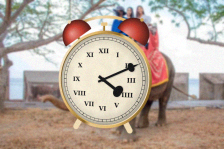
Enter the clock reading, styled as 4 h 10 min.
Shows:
4 h 11 min
